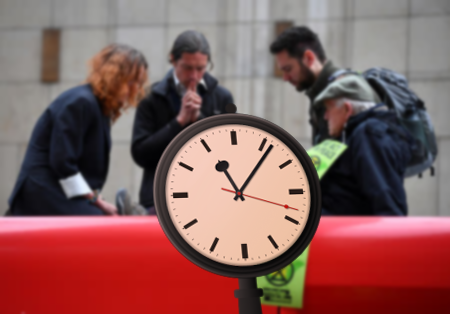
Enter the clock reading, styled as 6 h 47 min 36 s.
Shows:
11 h 06 min 18 s
